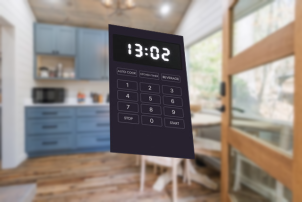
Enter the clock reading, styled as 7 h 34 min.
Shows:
13 h 02 min
